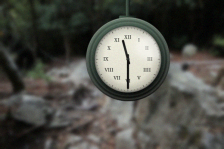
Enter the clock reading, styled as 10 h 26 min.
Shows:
11 h 30 min
